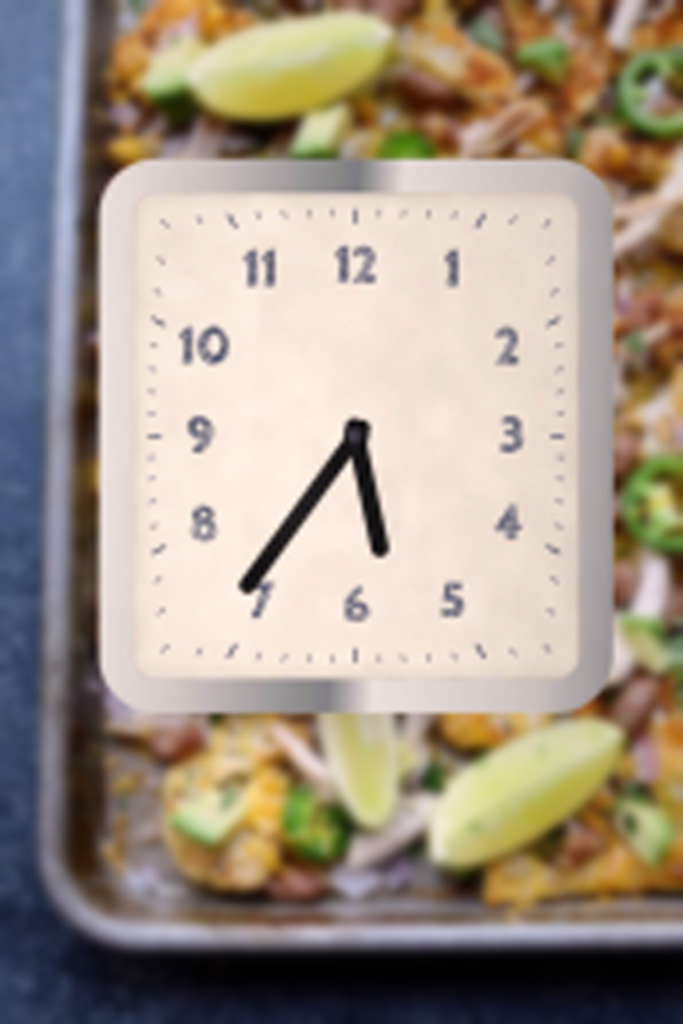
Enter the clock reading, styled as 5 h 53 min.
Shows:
5 h 36 min
